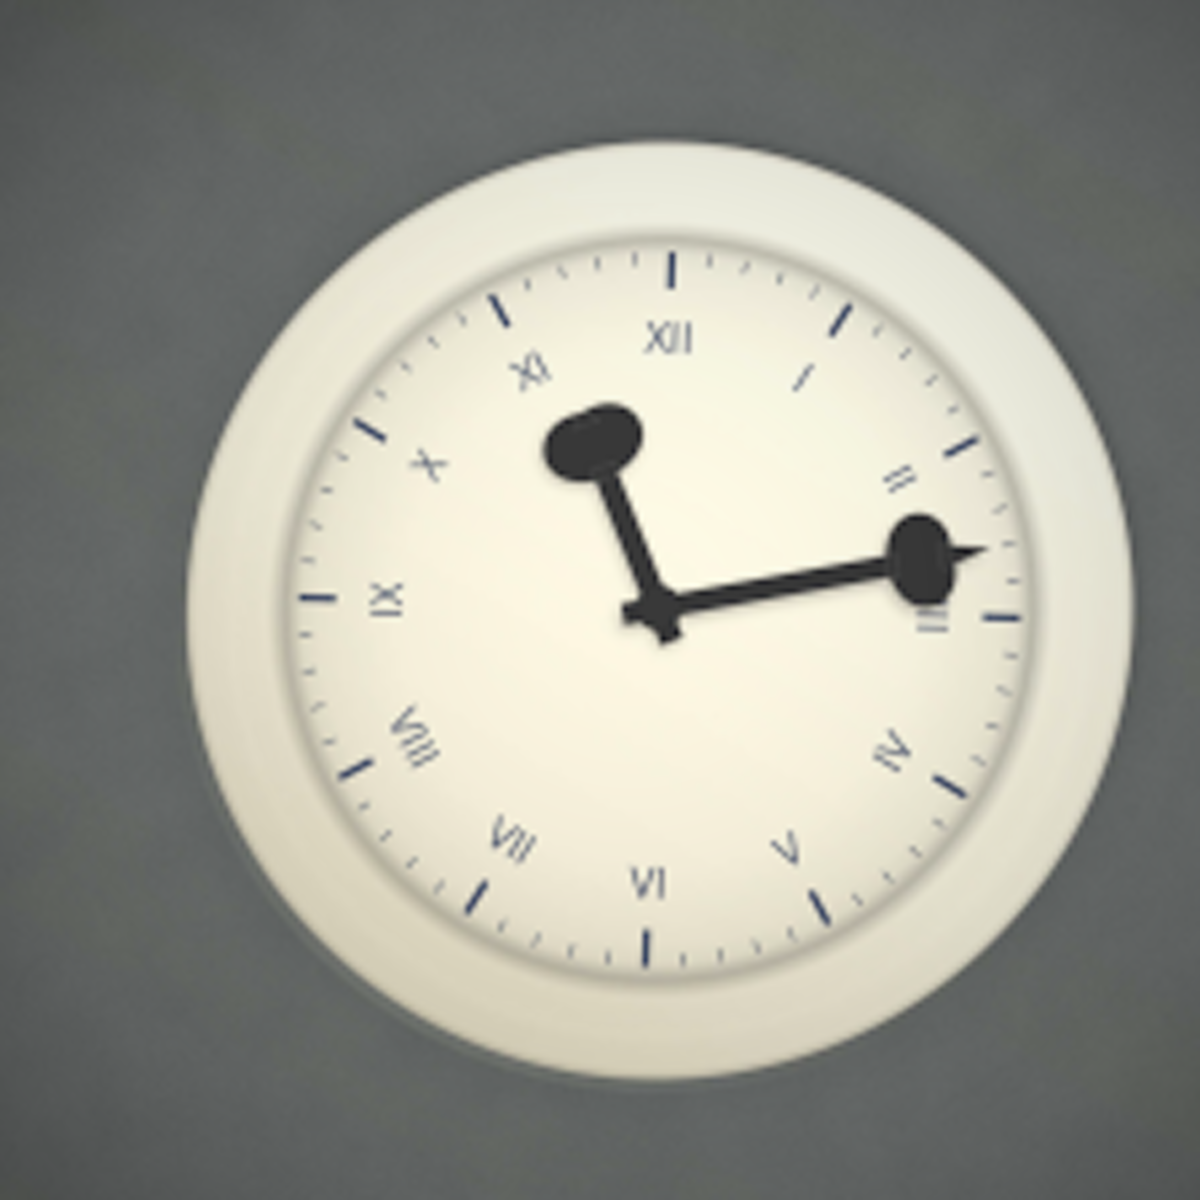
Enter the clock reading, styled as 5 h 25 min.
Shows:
11 h 13 min
